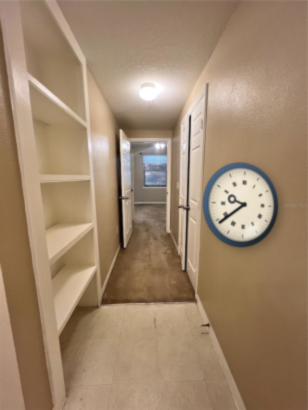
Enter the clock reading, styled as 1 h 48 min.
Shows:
9 h 39 min
